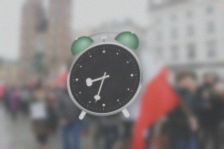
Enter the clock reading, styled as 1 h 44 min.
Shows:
8 h 33 min
